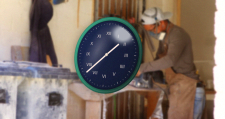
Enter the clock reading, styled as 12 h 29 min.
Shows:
1 h 38 min
